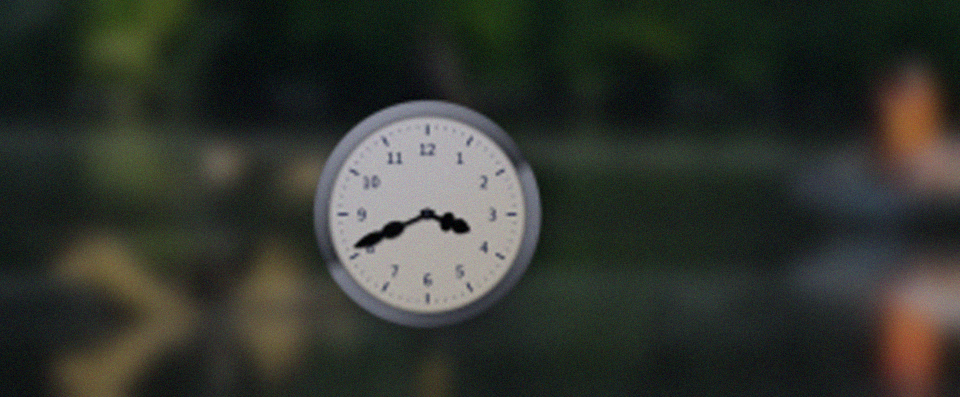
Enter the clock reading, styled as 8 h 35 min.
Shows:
3 h 41 min
